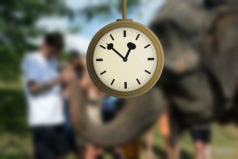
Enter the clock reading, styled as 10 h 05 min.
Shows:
12 h 52 min
